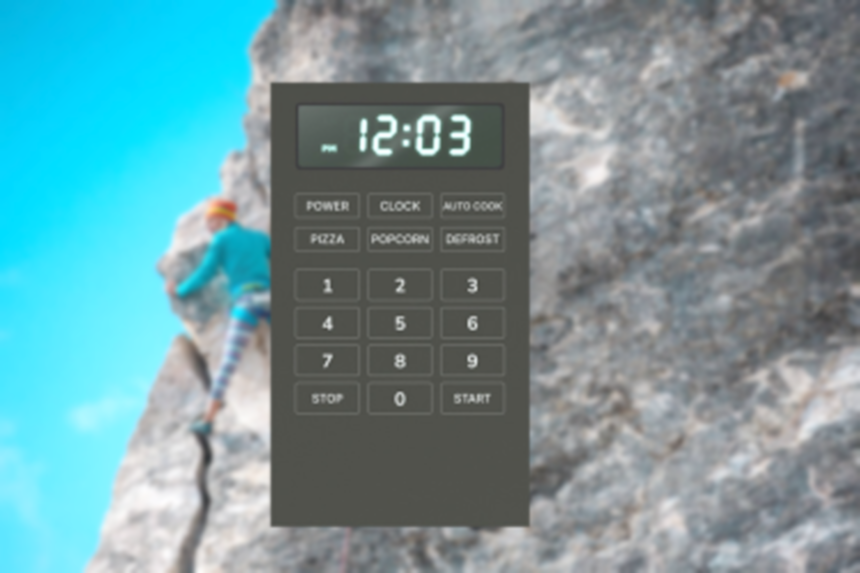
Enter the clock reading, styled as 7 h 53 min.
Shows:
12 h 03 min
